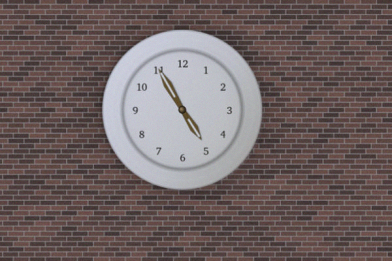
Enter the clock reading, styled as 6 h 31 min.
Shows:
4 h 55 min
